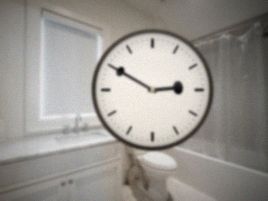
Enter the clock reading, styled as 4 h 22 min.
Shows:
2 h 50 min
